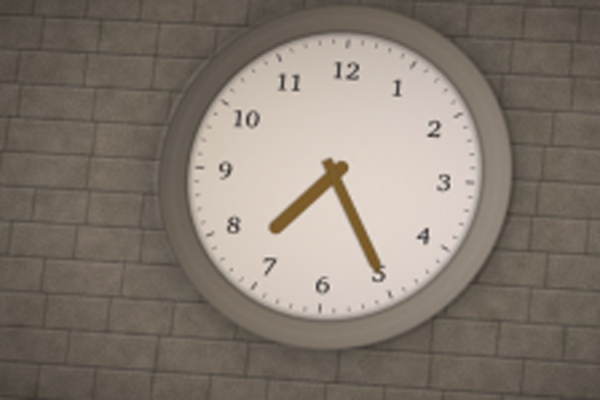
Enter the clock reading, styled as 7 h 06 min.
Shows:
7 h 25 min
